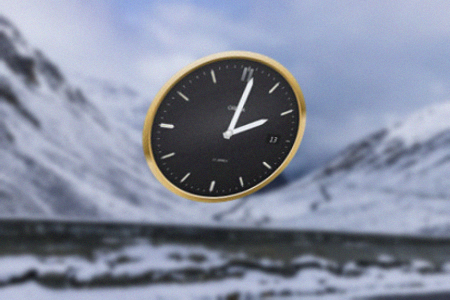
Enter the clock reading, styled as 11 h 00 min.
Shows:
2 h 01 min
